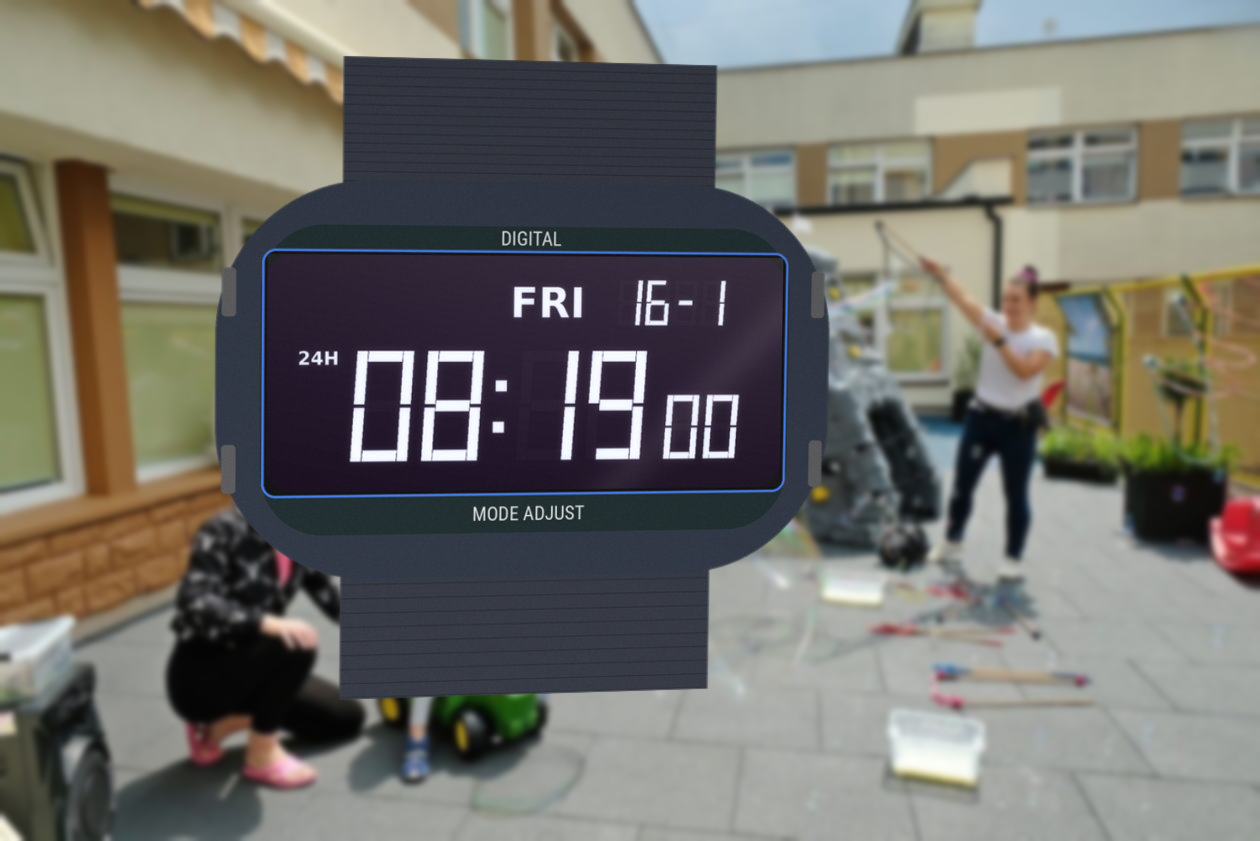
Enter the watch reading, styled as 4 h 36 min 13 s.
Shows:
8 h 19 min 00 s
